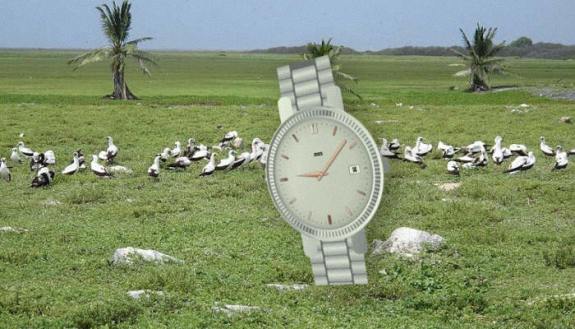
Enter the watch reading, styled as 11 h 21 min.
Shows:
9 h 08 min
